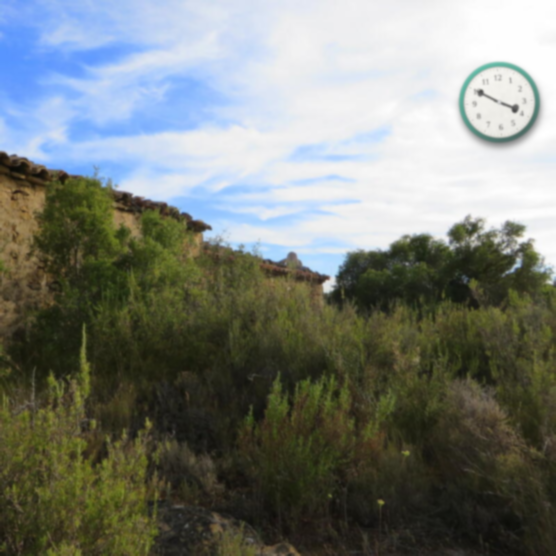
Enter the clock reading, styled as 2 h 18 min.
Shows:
3 h 50 min
